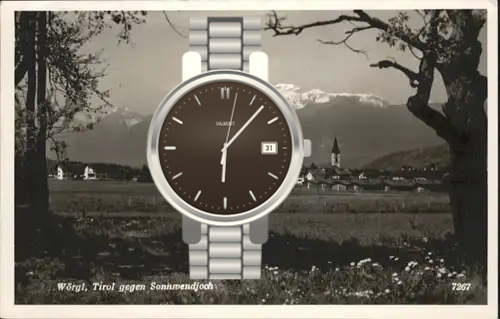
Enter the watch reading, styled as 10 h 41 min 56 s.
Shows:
6 h 07 min 02 s
